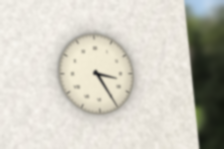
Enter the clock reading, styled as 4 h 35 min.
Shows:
3 h 25 min
